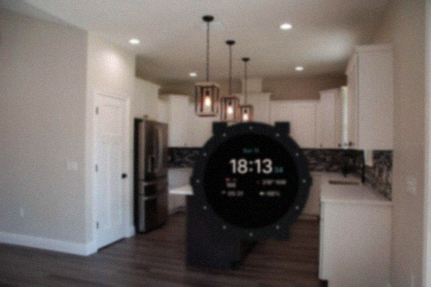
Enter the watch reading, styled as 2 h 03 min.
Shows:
18 h 13 min
